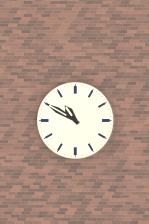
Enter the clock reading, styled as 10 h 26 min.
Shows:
10 h 50 min
